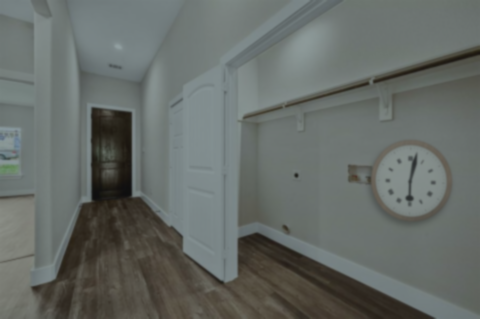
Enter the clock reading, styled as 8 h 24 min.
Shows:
6 h 02 min
